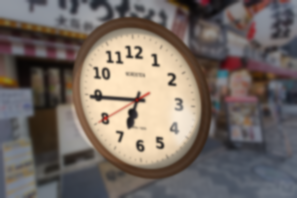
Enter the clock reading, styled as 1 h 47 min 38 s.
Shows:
6 h 44 min 40 s
